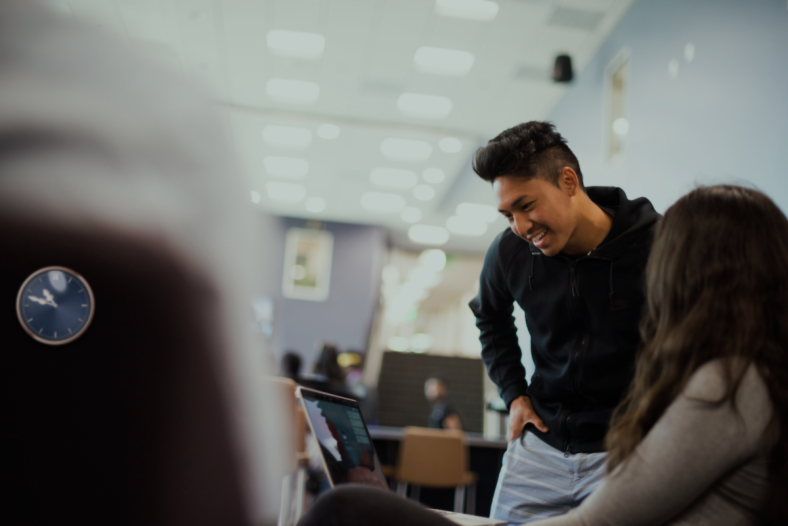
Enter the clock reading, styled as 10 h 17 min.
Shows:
10 h 48 min
